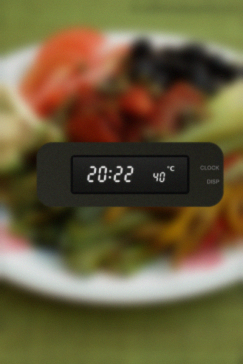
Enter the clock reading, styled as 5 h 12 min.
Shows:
20 h 22 min
